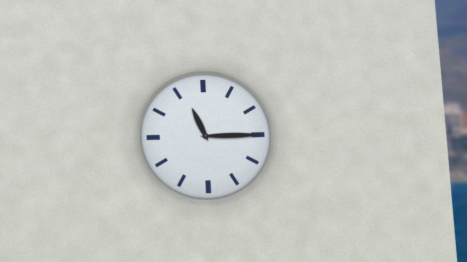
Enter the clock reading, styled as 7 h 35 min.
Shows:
11 h 15 min
